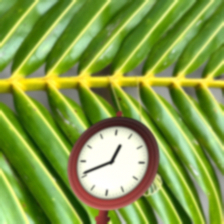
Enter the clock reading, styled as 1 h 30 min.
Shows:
12 h 41 min
